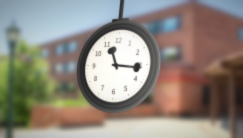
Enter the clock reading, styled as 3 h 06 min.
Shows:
11 h 16 min
